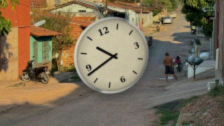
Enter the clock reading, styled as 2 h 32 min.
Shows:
10 h 43 min
